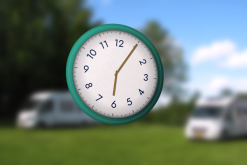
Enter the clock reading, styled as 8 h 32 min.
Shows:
6 h 05 min
